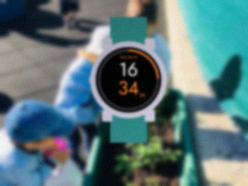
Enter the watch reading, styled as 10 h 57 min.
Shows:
16 h 34 min
